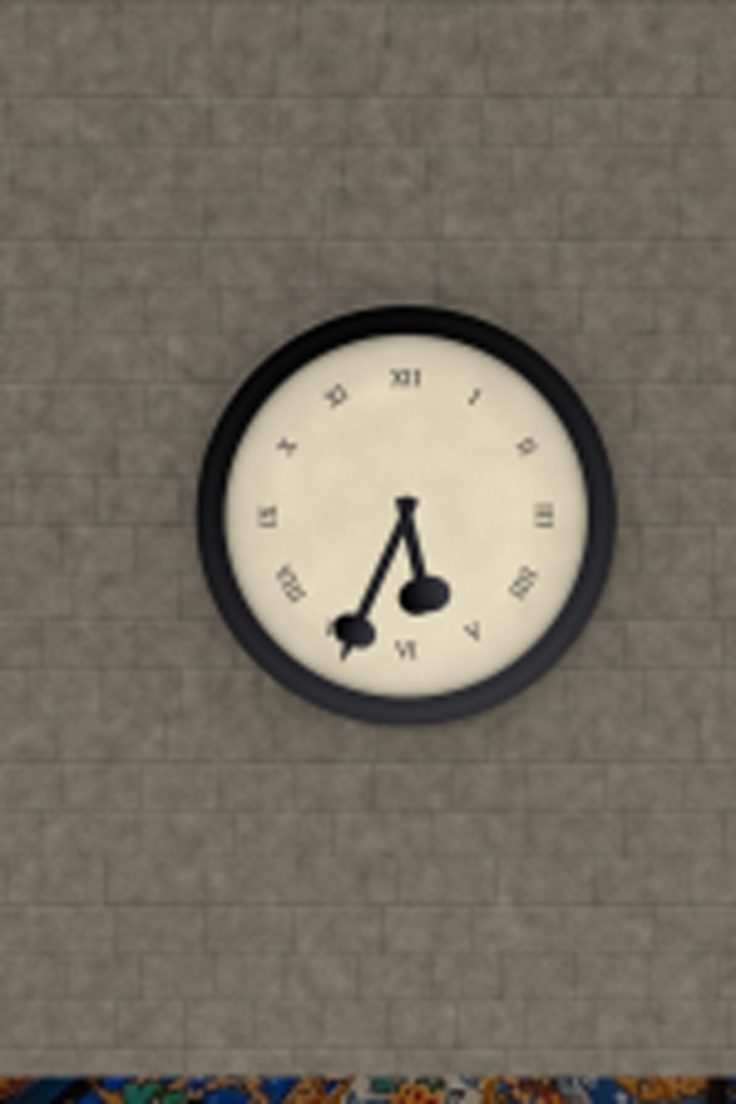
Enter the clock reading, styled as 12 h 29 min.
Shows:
5 h 34 min
